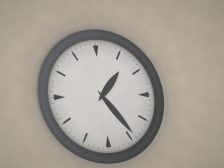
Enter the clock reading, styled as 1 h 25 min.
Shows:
1 h 24 min
